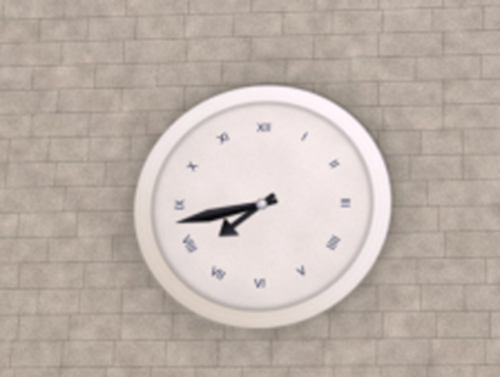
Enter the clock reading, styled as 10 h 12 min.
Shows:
7 h 43 min
